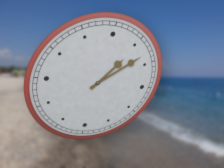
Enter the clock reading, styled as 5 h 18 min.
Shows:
1 h 08 min
